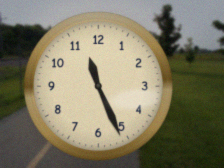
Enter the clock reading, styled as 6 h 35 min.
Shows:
11 h 26 min
